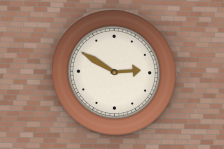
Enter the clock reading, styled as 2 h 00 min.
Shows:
2 h 50 min
